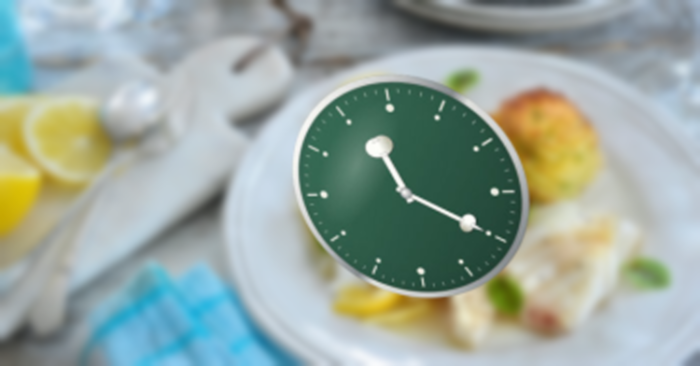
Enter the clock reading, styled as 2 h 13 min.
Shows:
11 h 20 min
